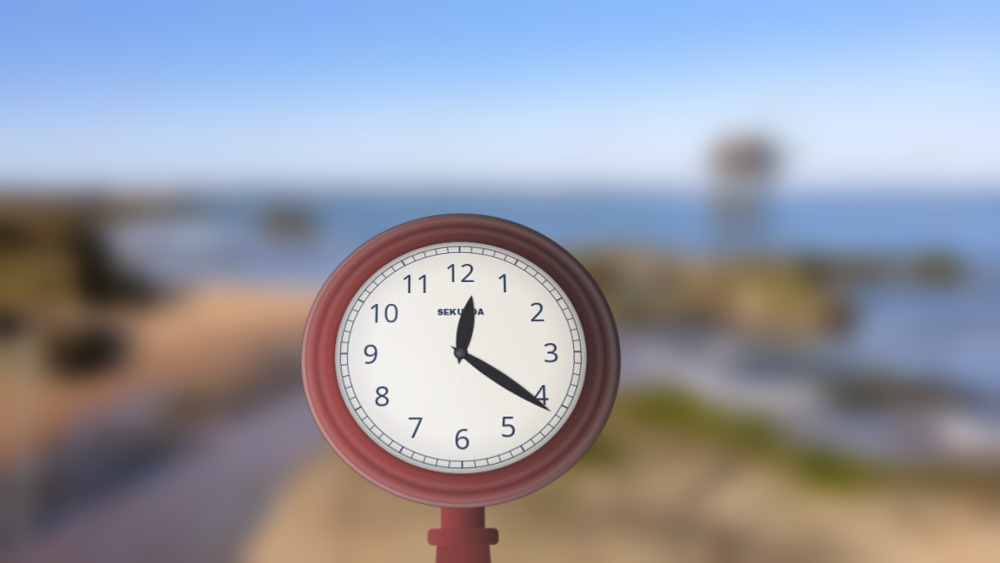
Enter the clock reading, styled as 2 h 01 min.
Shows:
12 h 21 min
